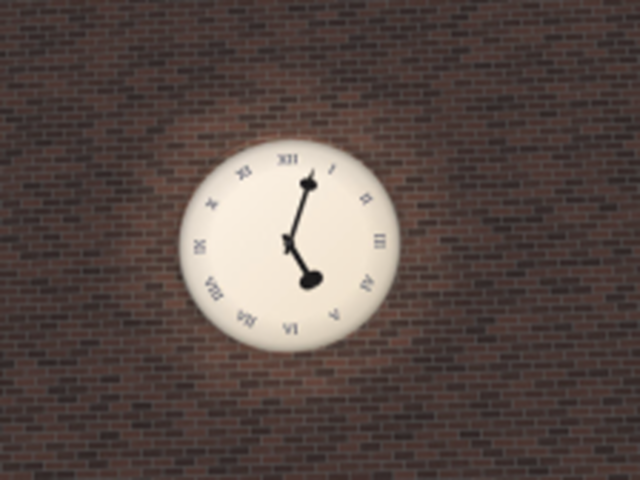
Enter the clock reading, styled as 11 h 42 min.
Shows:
5 h 03 min
